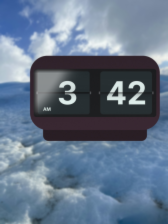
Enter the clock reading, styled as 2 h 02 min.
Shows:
3 h 42 min
